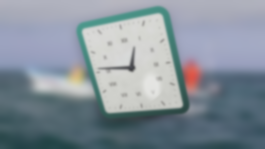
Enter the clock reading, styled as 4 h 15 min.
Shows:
12 h 46 min
